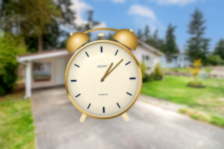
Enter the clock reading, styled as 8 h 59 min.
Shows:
1 h 08 min
